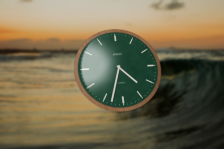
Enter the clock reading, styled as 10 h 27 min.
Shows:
4 h 33 min
